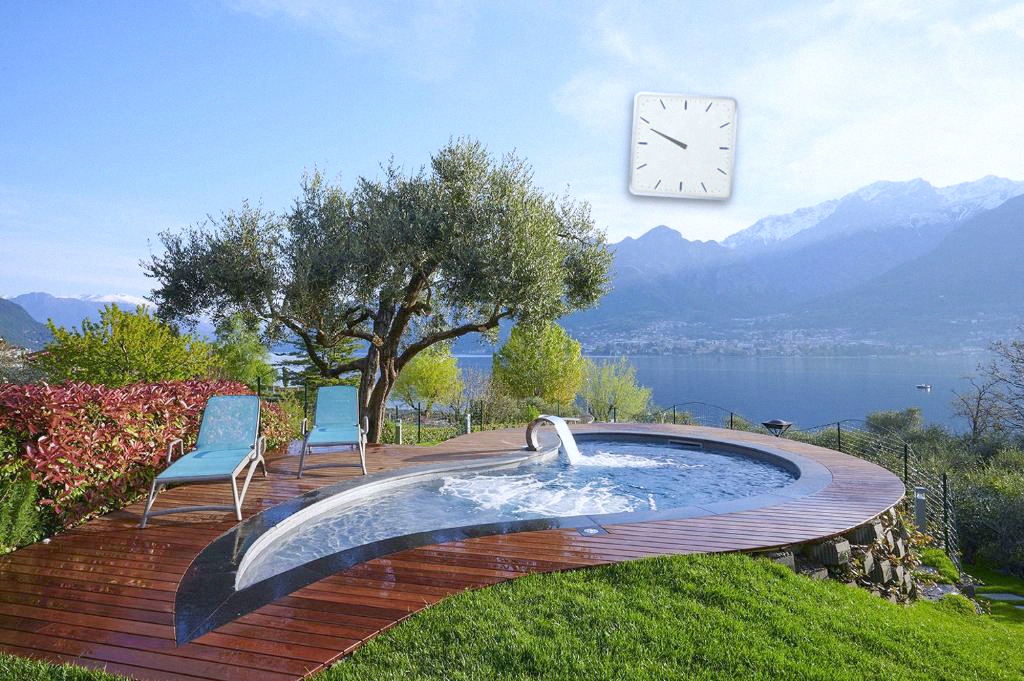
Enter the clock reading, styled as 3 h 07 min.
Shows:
9 h 49 min
